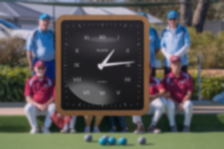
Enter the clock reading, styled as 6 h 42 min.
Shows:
1 h 14 min
